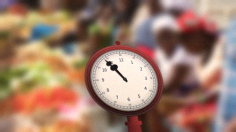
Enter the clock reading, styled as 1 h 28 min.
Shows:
10 h 54 min
